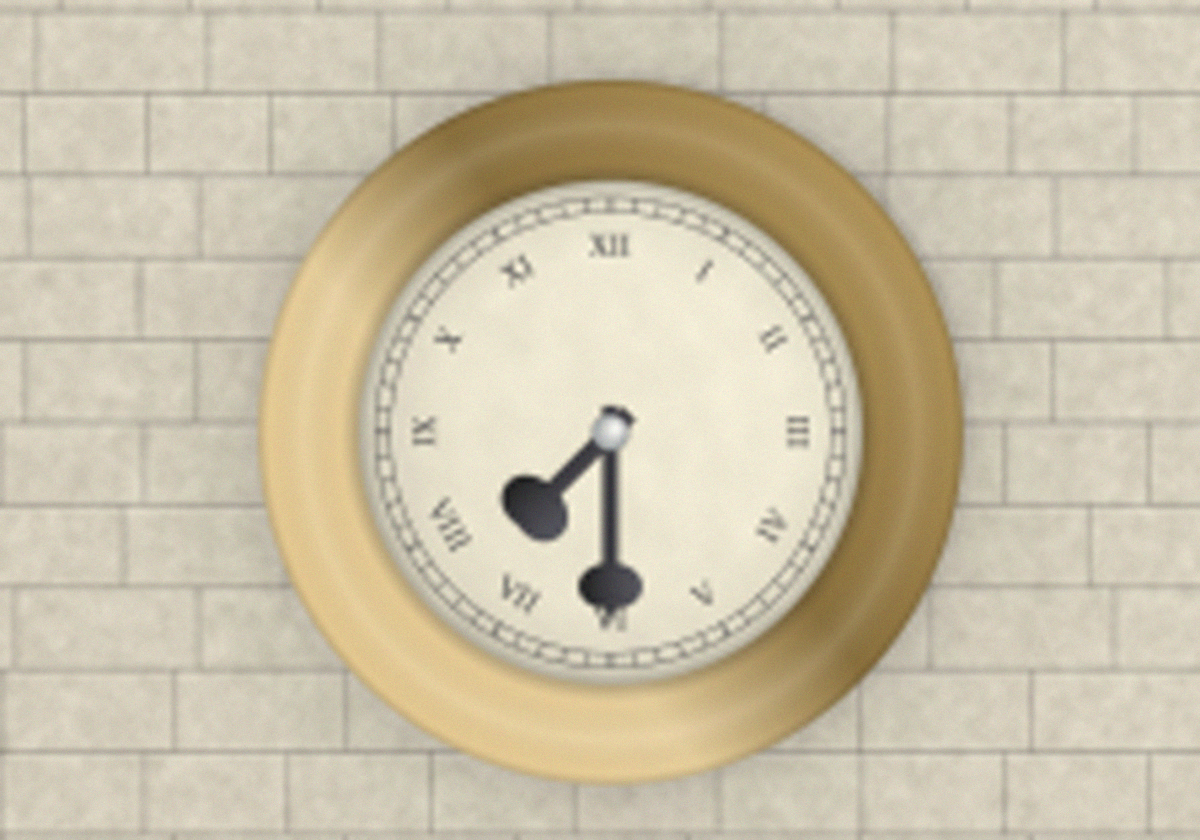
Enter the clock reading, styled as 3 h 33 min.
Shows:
7 h 30 min
